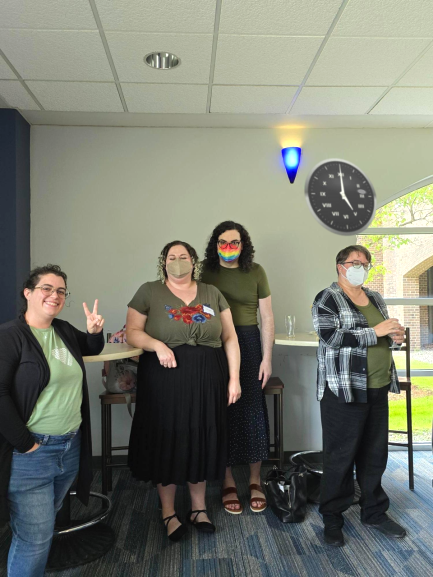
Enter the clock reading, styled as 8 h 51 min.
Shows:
5 h 00 min
